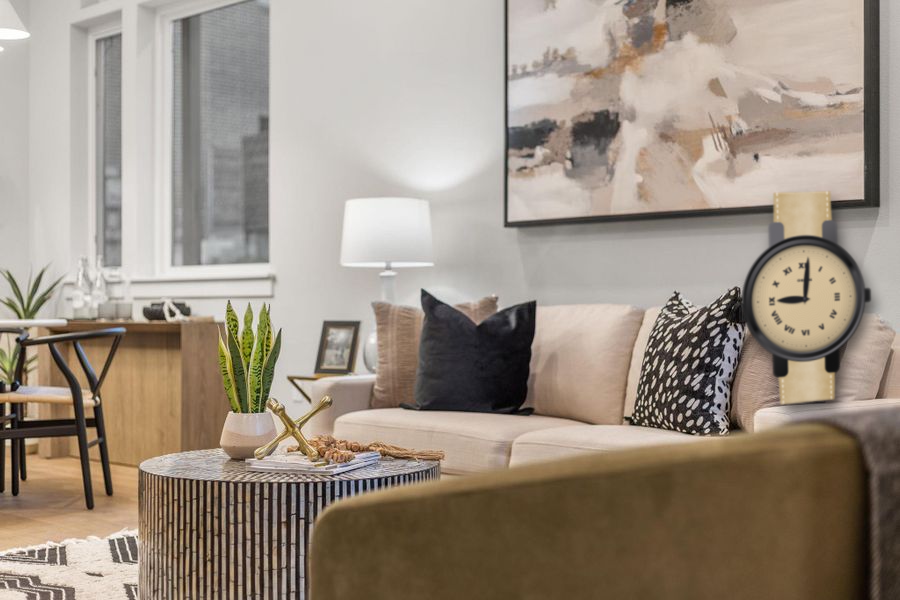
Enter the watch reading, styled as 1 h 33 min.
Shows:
9 h 01 min
